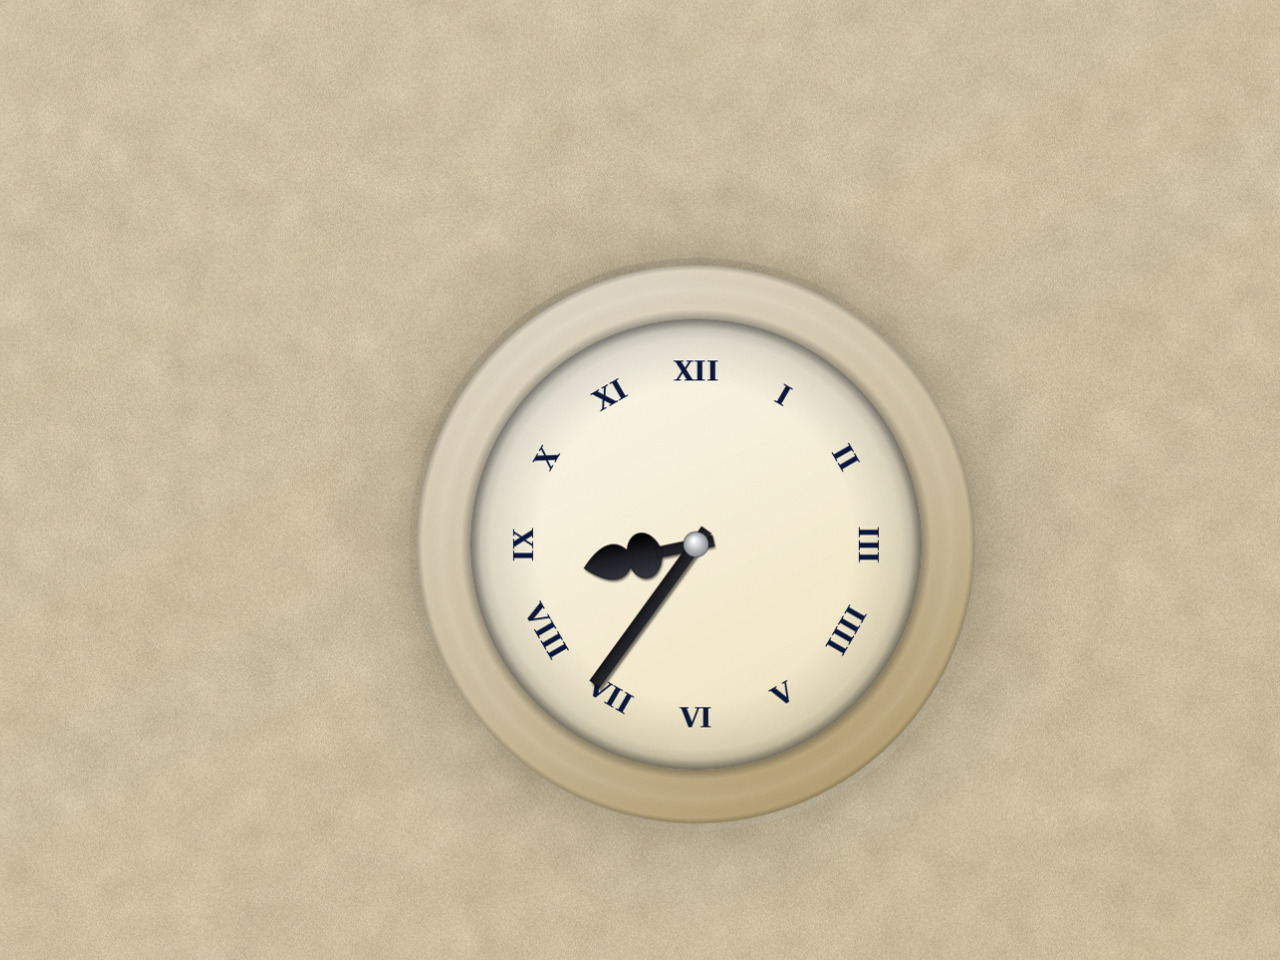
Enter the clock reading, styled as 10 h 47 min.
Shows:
8 h 36 min
